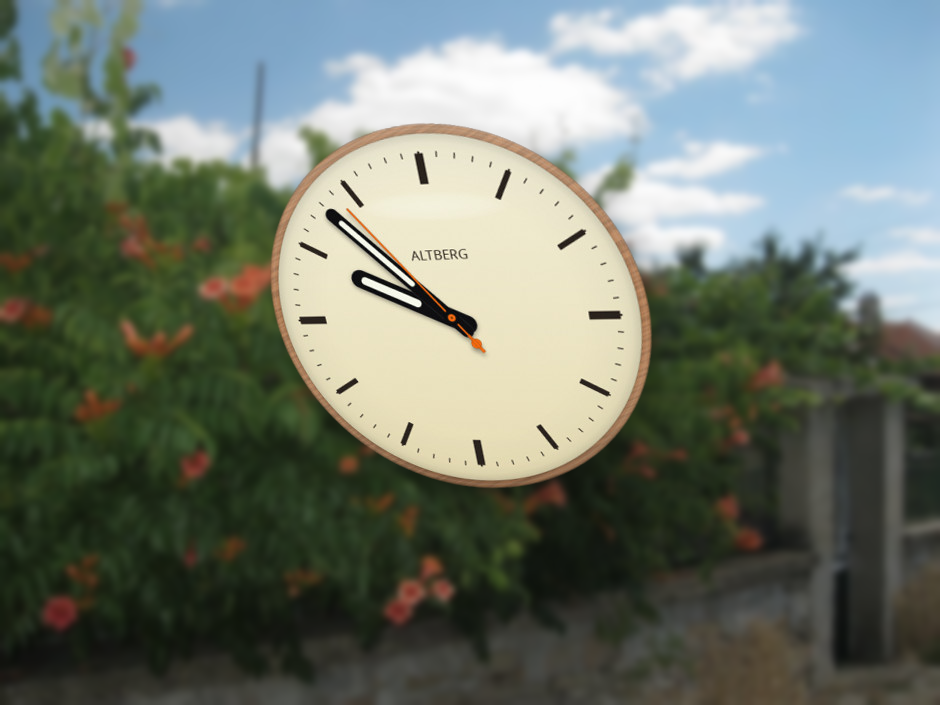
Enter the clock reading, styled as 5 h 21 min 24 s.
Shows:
9 h 52 min 54 s
